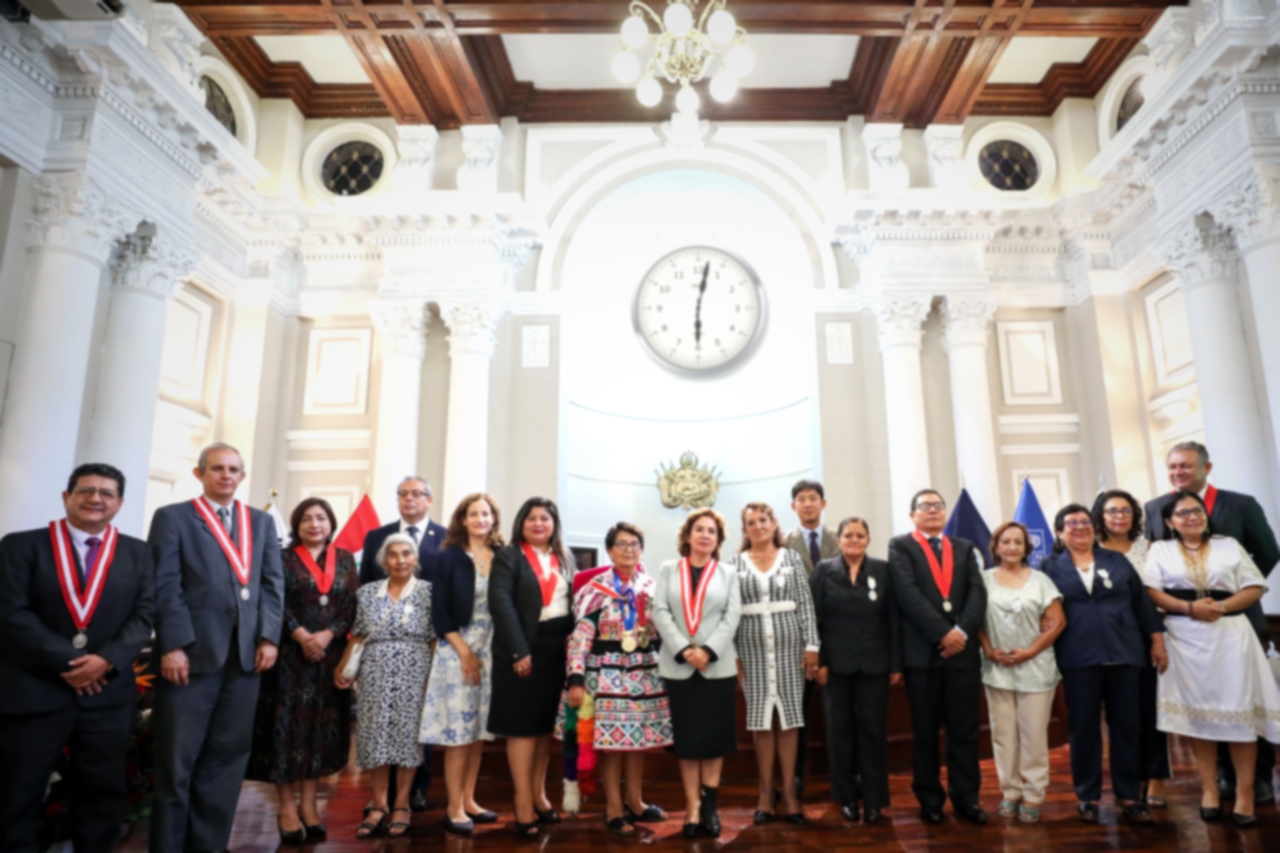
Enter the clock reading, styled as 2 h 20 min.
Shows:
6 h 02 min
